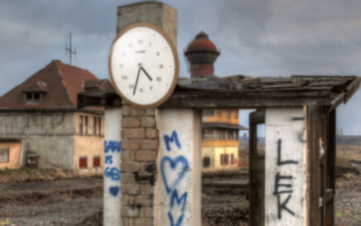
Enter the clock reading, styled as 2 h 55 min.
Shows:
4 h 33 min
